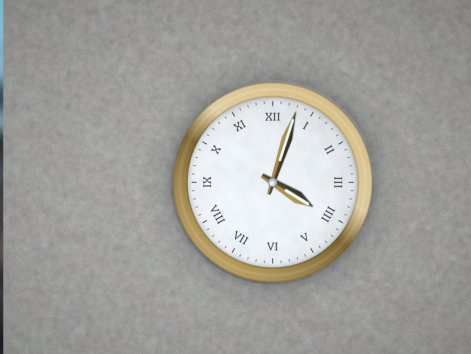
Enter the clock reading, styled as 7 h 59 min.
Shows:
4 h 03 min
